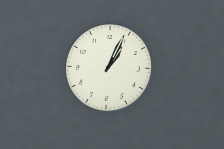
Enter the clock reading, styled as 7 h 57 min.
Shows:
1 h 04 min
